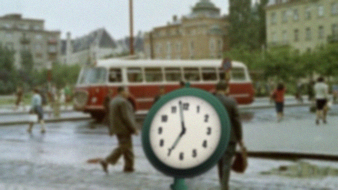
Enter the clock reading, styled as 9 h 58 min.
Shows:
6 h 58 min
